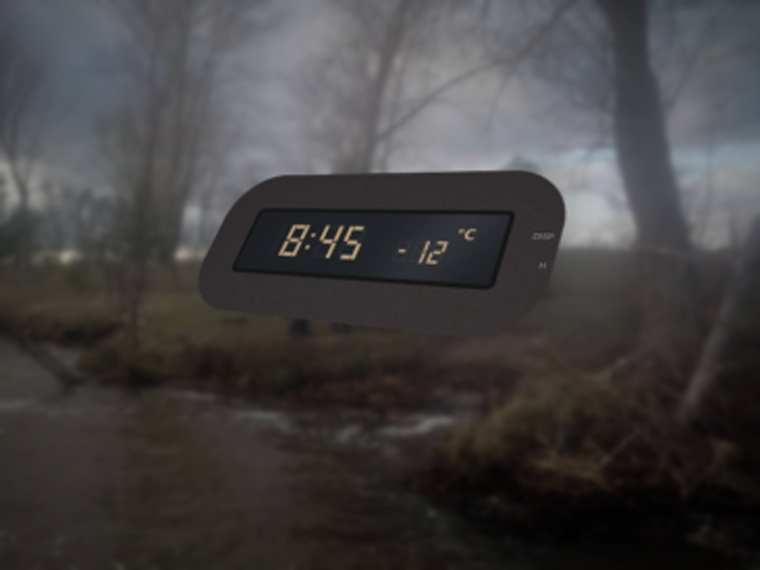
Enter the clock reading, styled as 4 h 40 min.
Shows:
8 h 45 min
